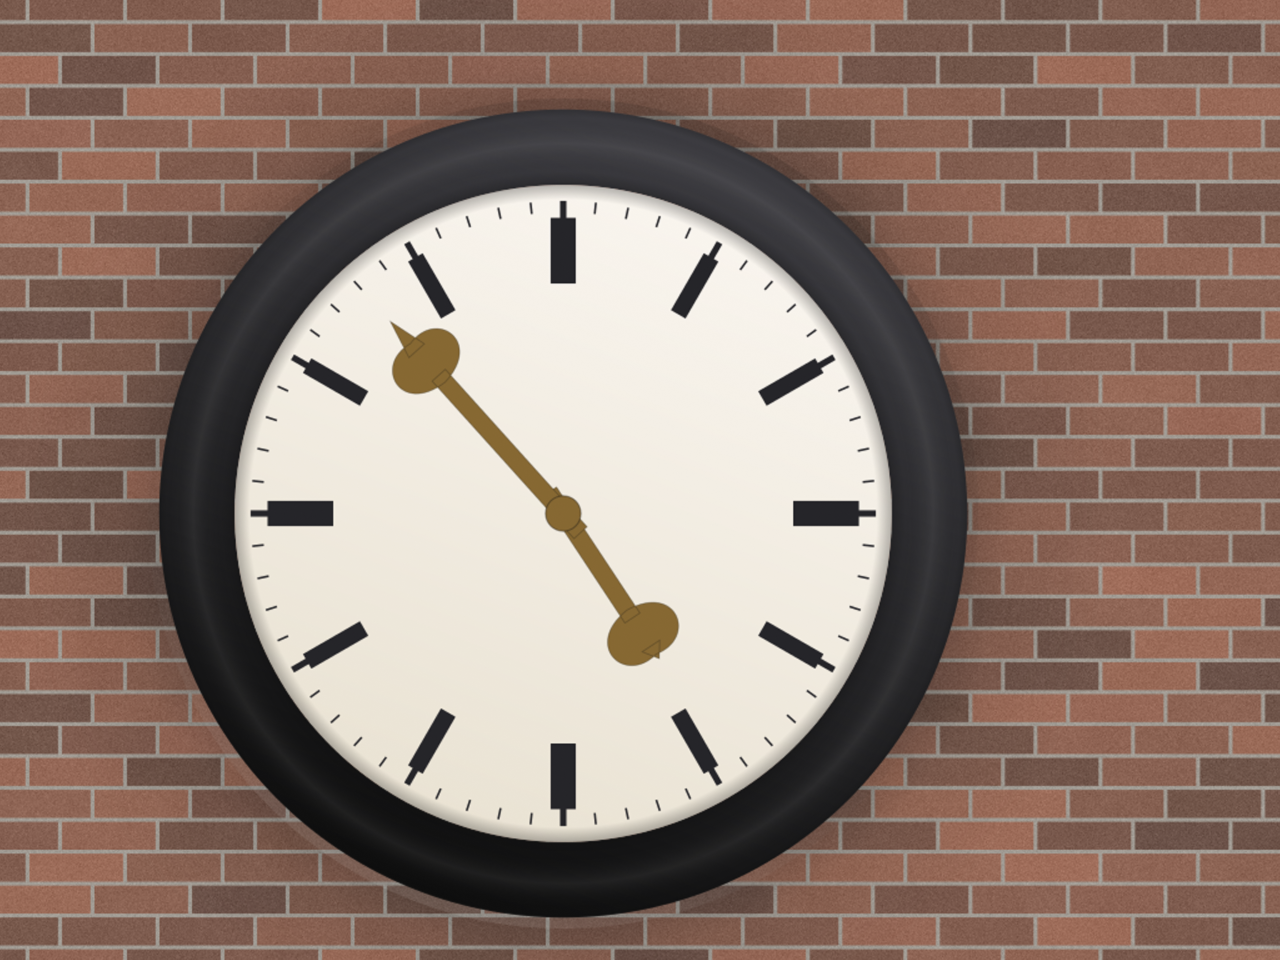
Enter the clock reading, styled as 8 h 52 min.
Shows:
4 h 53 min
